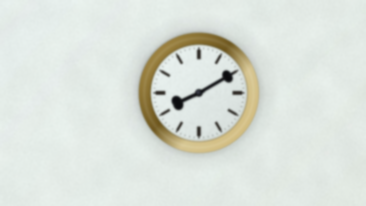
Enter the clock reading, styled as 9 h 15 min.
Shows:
8 h 10 min
